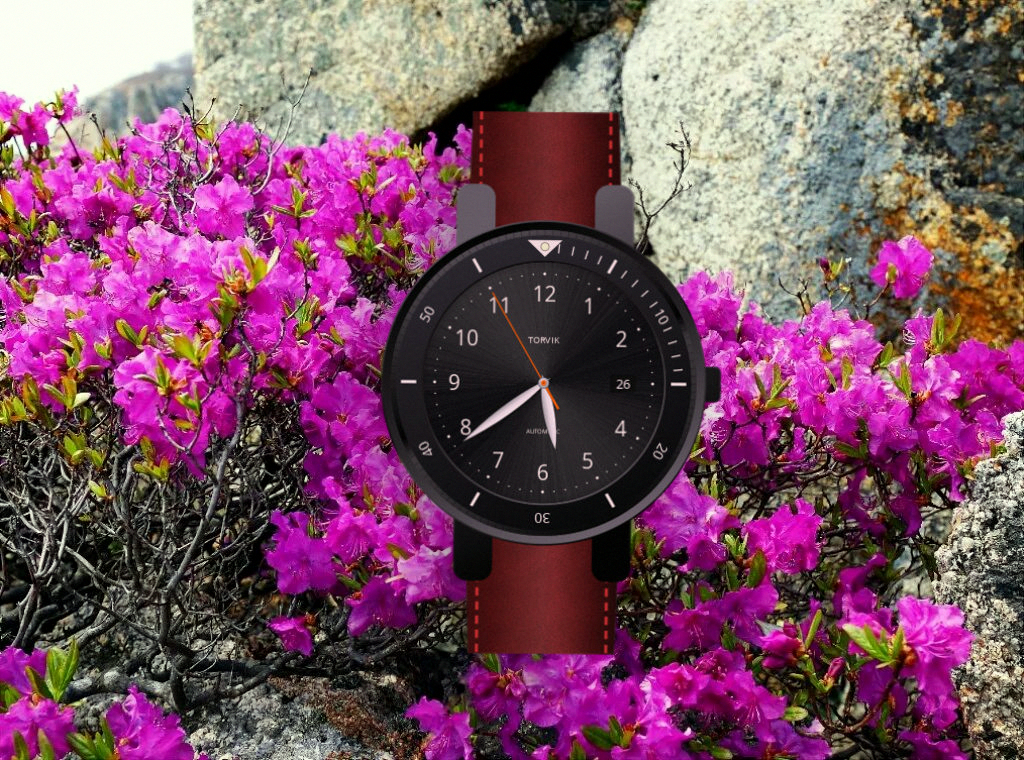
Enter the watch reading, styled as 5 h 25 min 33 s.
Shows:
5 h 38 min 55 s
